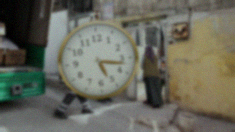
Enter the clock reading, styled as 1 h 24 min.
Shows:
5 h 17 min
